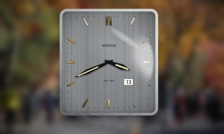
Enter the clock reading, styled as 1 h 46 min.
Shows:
3 h 41 min
